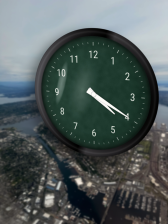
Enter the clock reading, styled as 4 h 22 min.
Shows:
4 h 20 min
